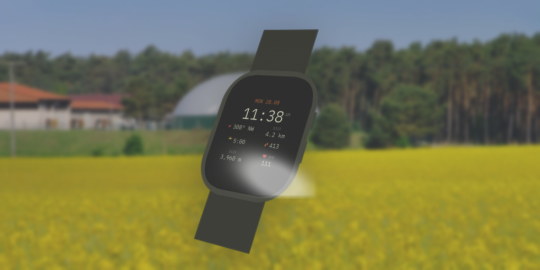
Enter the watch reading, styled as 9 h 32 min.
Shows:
11 h 38 min
